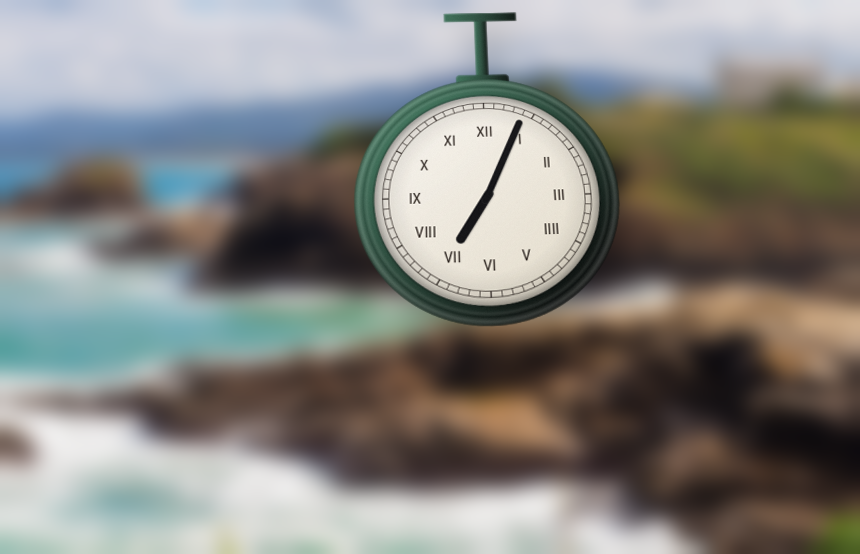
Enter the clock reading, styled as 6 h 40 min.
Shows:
7 h 04 min
